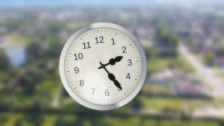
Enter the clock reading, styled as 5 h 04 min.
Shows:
2 h 25 min
